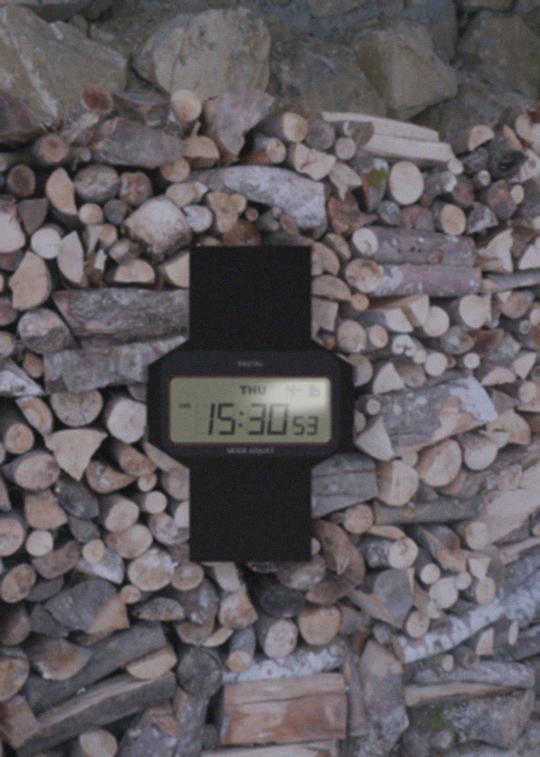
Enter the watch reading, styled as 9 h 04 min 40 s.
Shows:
15 h 30 min 53 s
